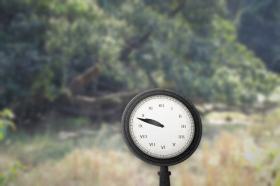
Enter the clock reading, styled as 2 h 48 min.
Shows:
9 h 48 min
